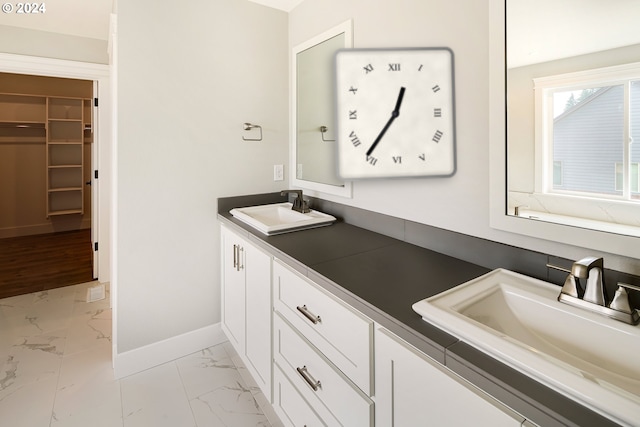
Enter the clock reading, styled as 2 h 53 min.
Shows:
12 h 36 min
